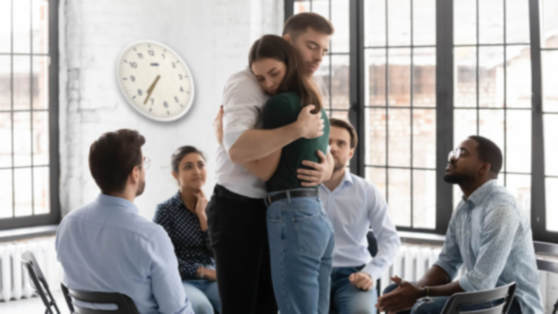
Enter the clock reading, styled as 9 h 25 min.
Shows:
7 h 37 min
